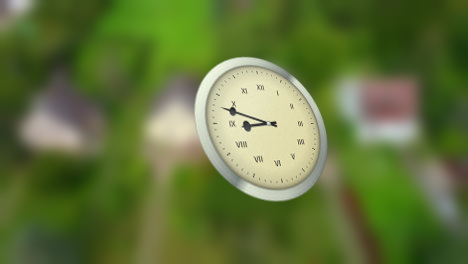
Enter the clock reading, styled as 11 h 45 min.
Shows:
8 h 48 min
